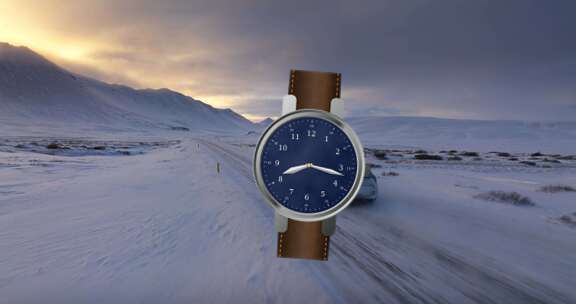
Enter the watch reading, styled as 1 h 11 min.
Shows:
8 h 17 min
